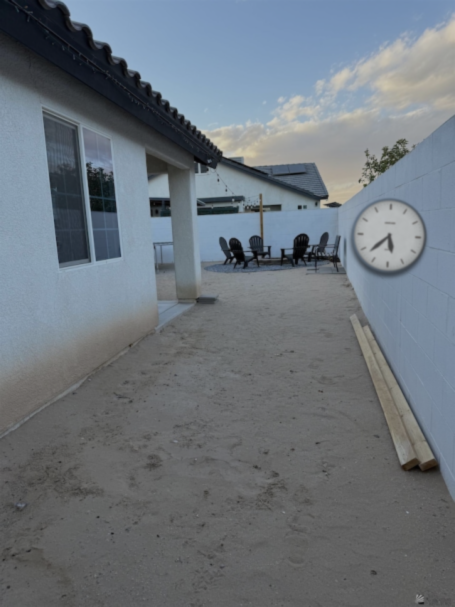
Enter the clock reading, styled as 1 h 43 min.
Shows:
5 h 38 min
